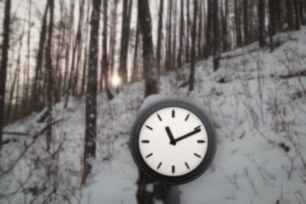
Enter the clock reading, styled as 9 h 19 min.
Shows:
11 h 11 min
